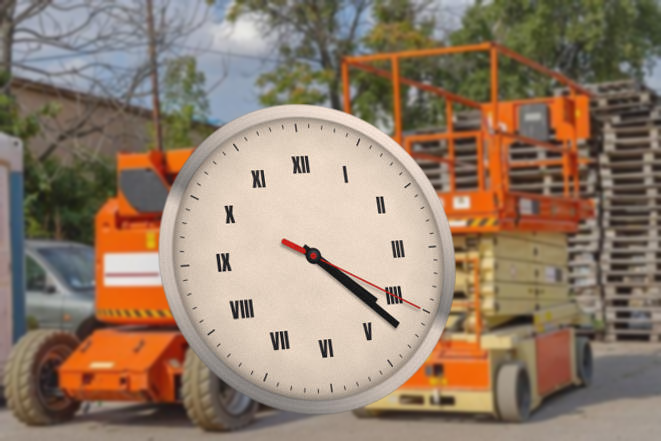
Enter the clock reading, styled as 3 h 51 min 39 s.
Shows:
4 h 22 min 20 s
